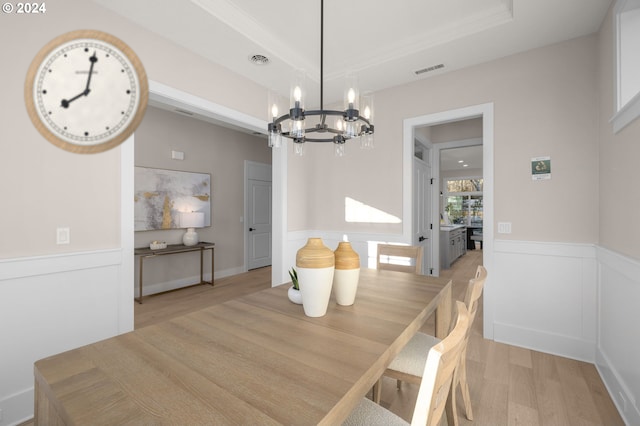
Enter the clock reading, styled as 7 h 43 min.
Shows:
8 h 02 min
